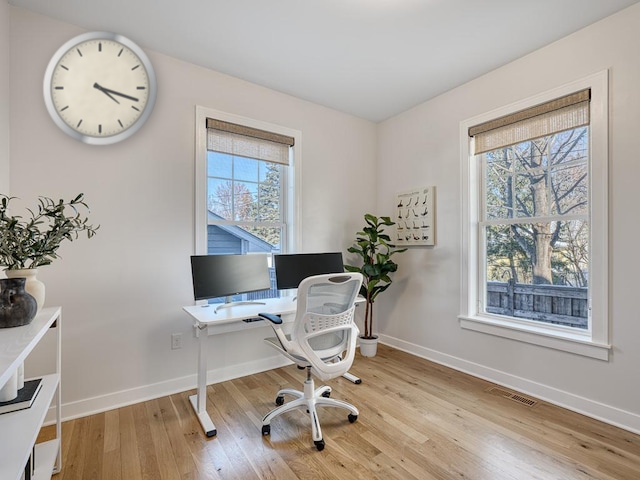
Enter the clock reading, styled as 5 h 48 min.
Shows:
4 h 18 min
